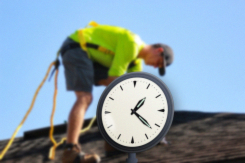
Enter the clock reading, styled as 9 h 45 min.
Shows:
1 h 22 min
